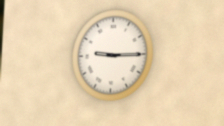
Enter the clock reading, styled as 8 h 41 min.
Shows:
9 h 15 min
